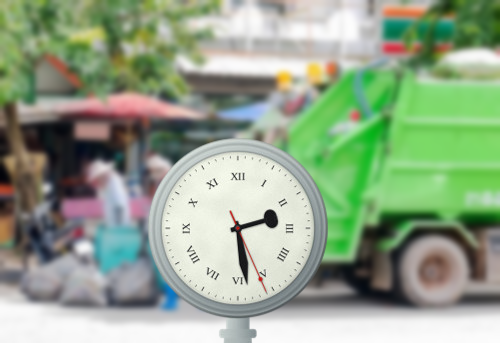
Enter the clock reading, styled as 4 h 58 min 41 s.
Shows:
2 h 28 min 26 s
